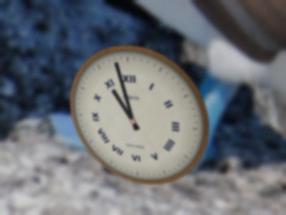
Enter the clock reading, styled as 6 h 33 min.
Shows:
10 h 58 min
